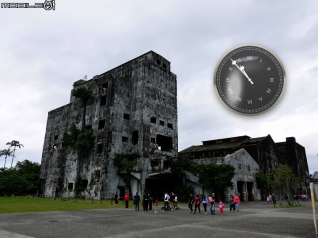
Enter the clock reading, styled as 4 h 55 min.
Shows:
10 h 53 min
